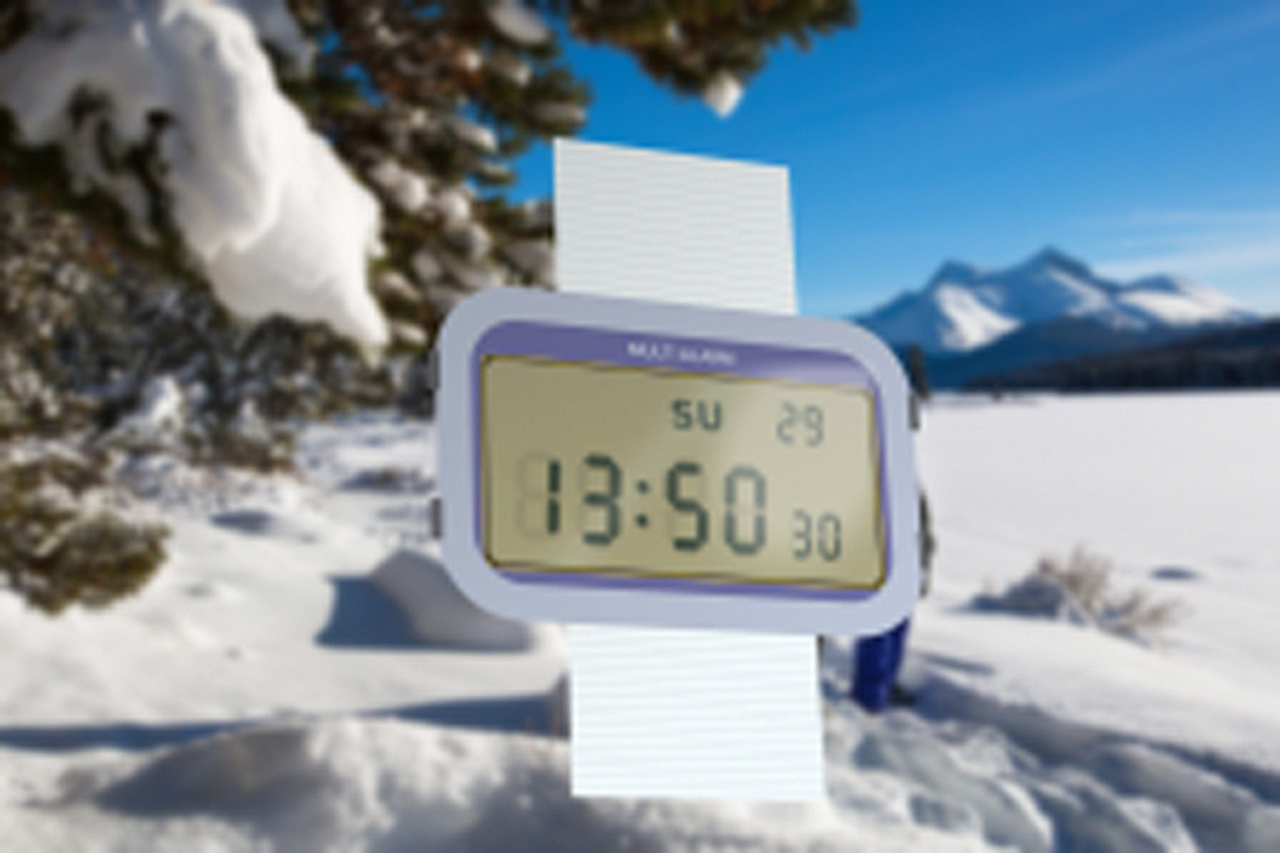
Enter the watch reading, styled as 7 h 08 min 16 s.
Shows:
13 h 50 min 30 s
